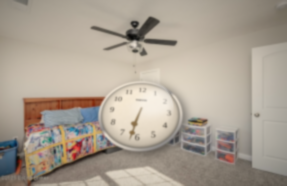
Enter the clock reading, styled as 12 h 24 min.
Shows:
6 h 32 min
